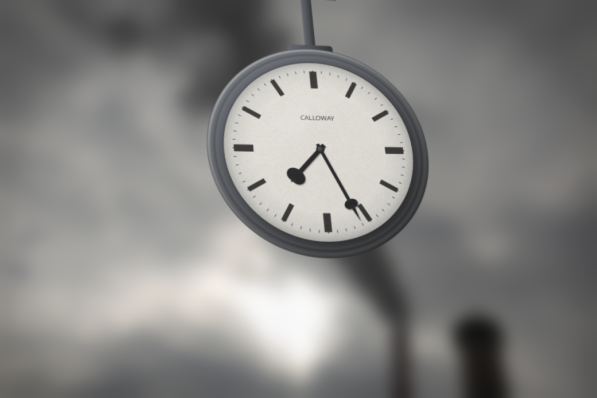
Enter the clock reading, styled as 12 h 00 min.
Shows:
7 h 26 min
